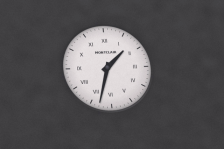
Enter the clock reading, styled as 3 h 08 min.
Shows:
1 h 33 min
